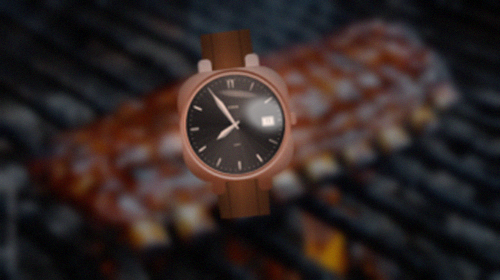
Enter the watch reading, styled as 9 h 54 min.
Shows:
7 h 55 min
